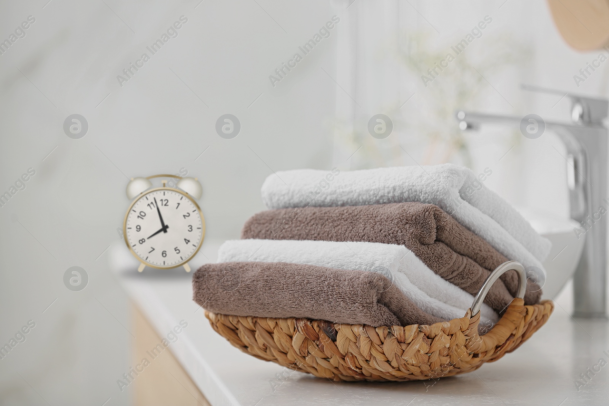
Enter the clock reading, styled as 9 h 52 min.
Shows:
7 h 57 min
